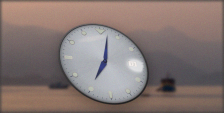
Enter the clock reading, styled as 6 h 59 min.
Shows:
7 h 02 min
